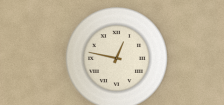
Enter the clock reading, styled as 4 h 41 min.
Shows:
12 h 47 min
